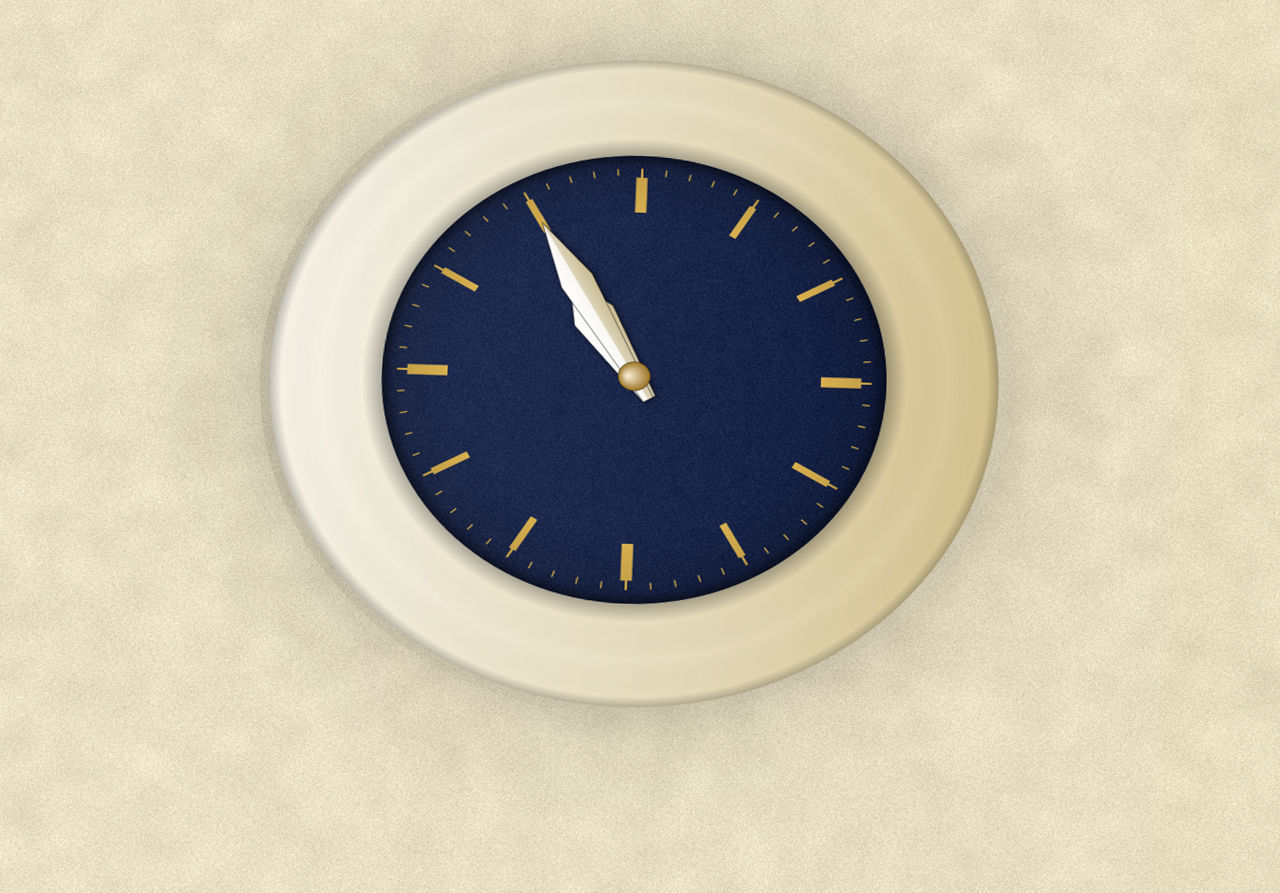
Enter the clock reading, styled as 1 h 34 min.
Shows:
10 h 55 min
